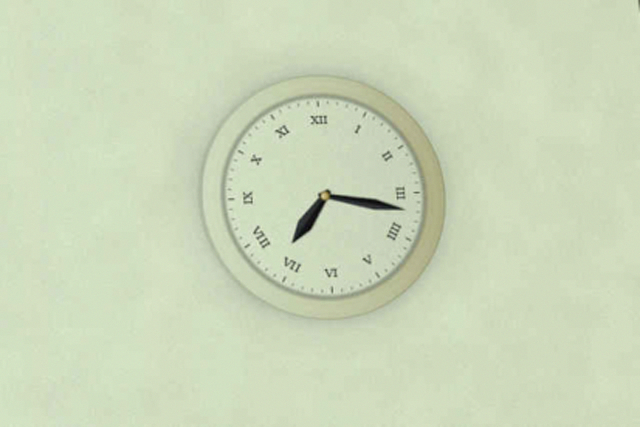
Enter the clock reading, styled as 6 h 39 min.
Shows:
7 h 17 min
